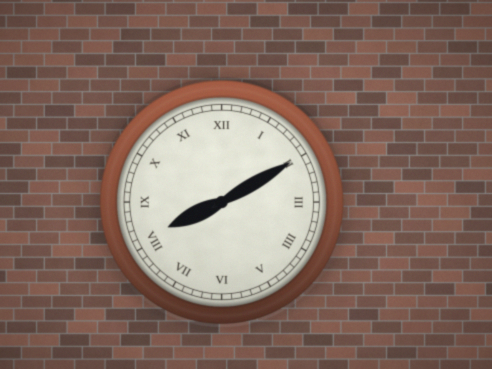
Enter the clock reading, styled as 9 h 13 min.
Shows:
8 h 10 min
